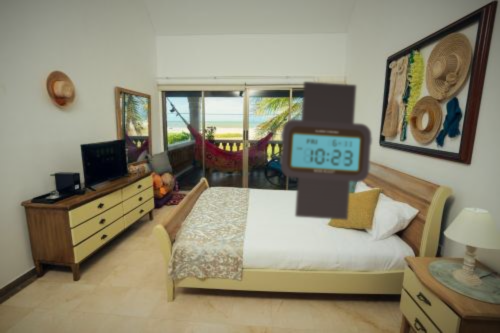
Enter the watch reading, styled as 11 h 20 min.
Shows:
10 h 23 min
